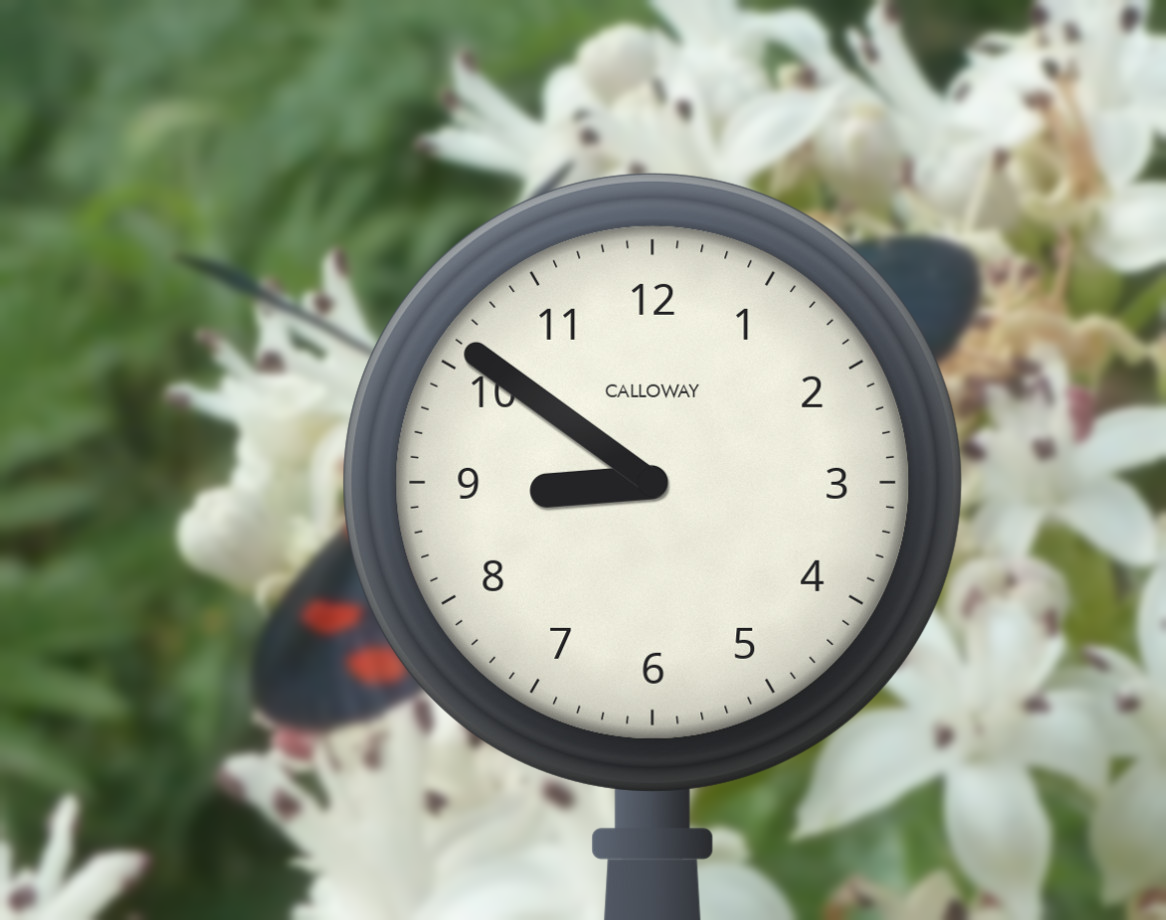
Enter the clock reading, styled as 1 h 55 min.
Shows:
8 h 51 min
